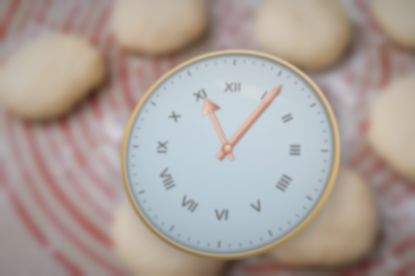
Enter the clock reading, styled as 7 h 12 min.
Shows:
11 h 06 min
